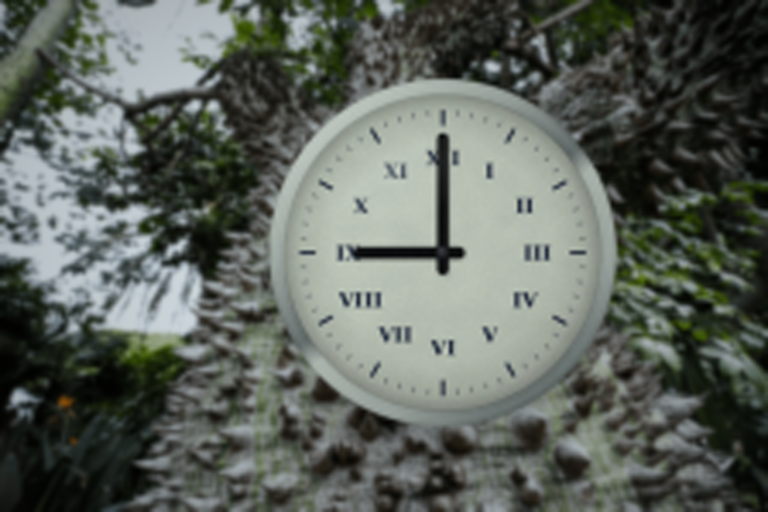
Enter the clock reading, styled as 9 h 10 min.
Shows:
9 h 00 min
